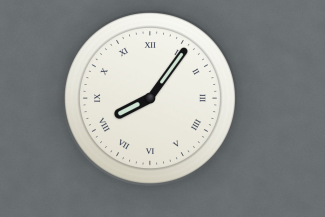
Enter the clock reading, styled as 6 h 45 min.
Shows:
8 h 06 min
